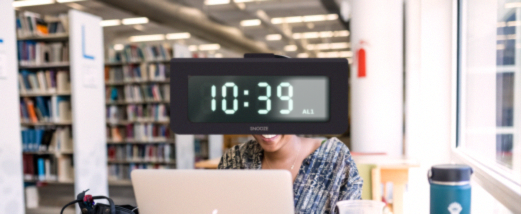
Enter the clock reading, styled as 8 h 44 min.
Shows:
10 h 39 min
